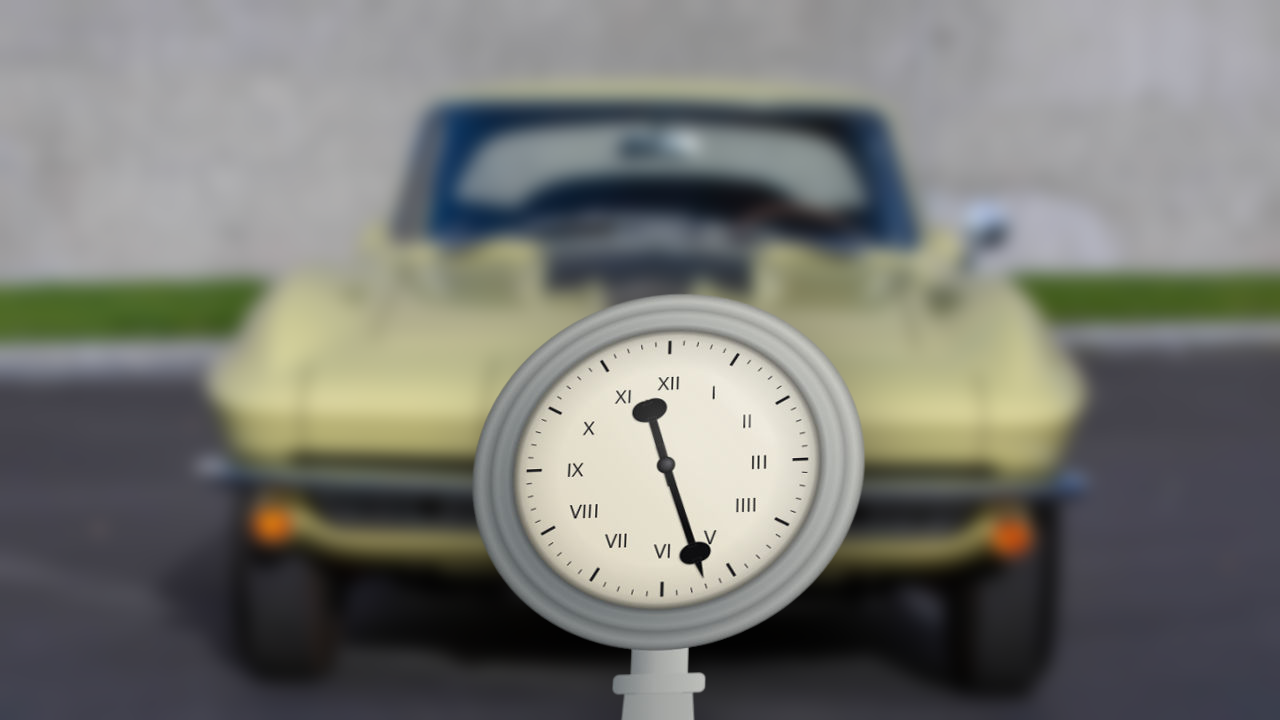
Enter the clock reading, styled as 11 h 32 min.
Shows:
11 h 27 min
